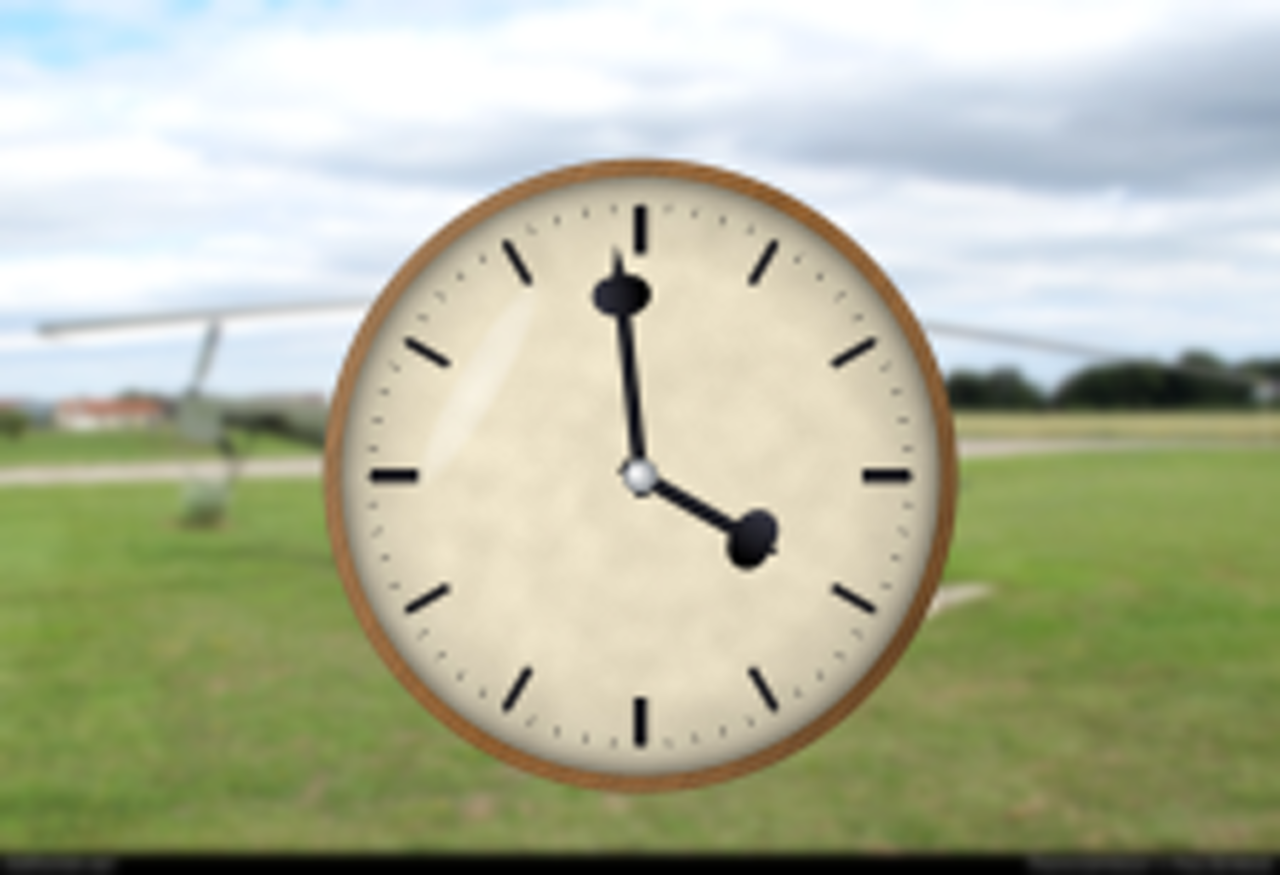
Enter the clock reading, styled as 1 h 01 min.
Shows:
3 h 59 min
